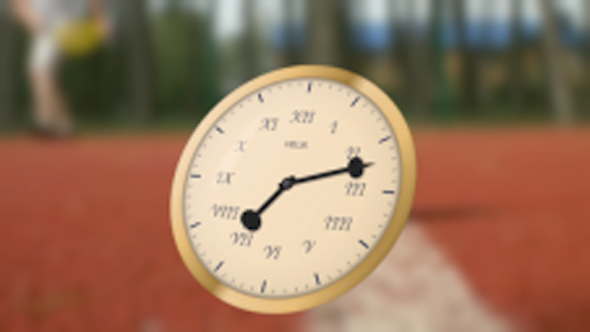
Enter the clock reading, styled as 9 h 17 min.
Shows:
7 h 12 min
